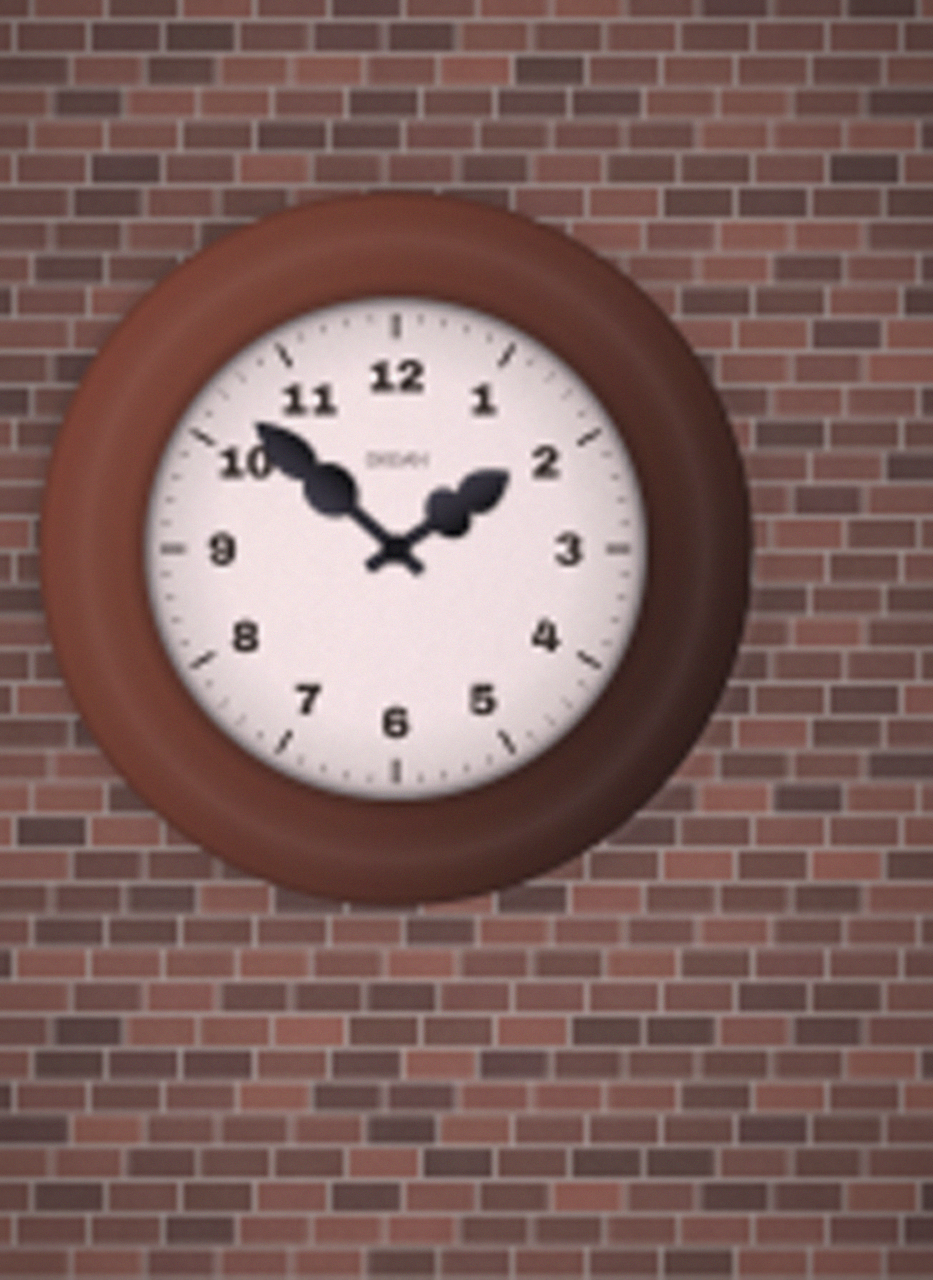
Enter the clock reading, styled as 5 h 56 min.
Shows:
1 h 52 min
